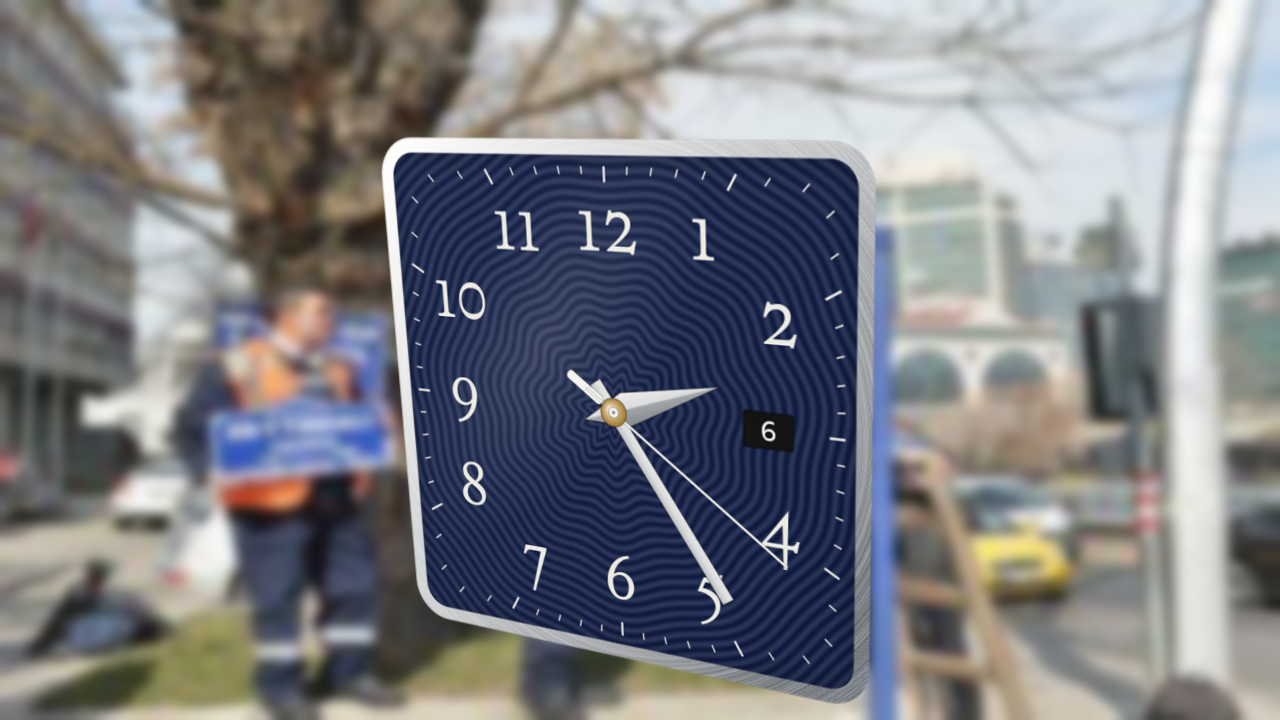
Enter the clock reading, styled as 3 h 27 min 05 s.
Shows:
2 h 24 min 21 s
